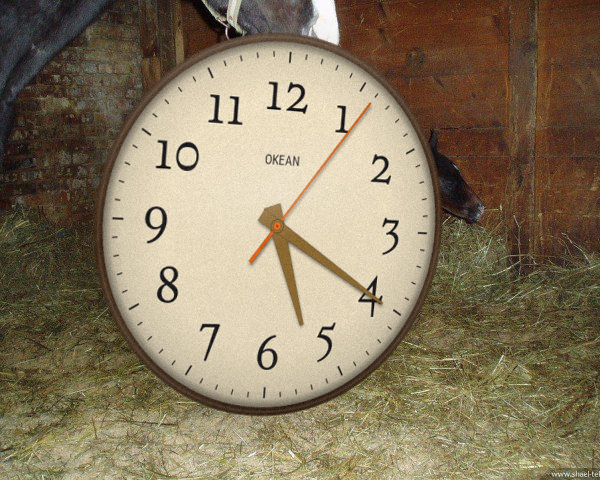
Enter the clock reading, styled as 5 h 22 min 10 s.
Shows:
5 h 20 min 06 s
